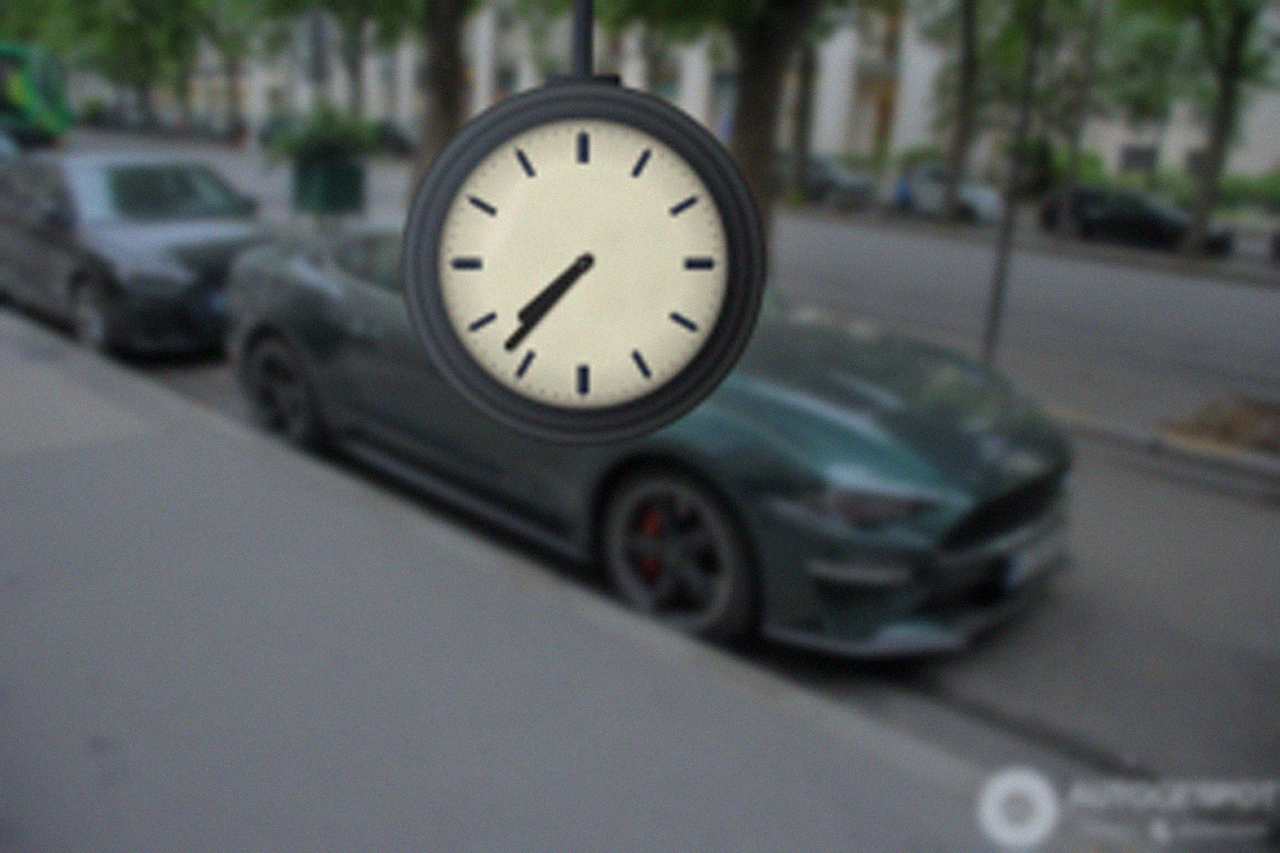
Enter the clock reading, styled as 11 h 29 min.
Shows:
7 h 37 min
